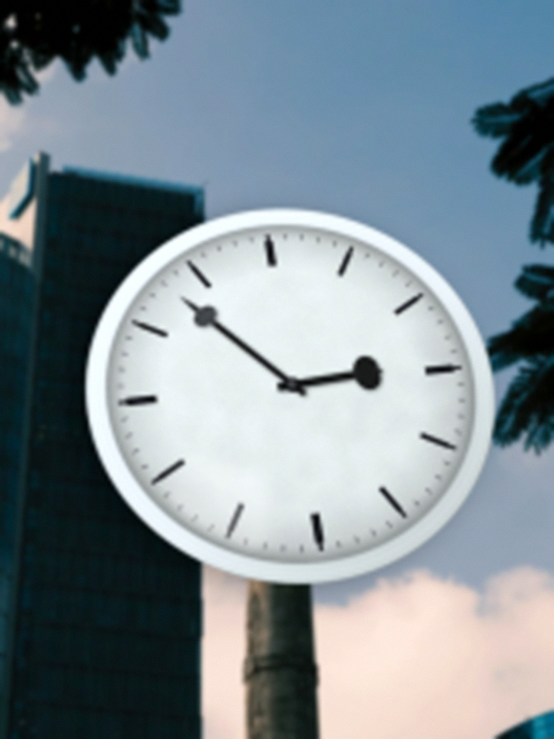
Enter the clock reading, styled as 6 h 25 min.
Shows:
2 h 53 min
